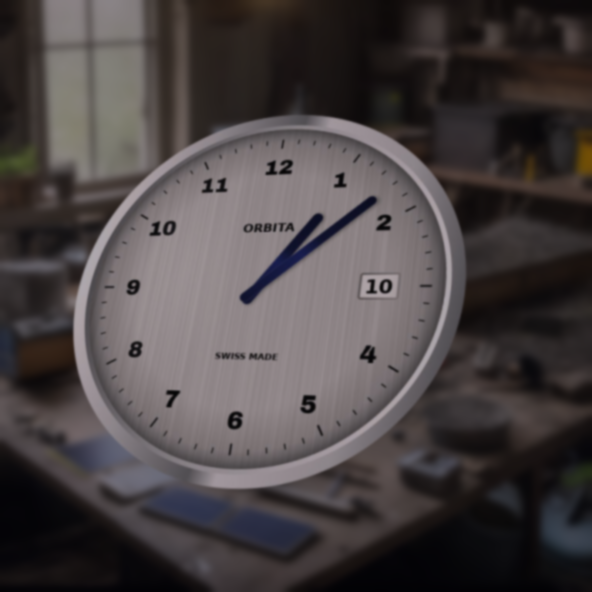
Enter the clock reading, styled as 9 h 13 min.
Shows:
1 h 08 min
